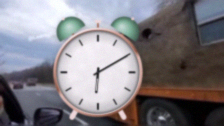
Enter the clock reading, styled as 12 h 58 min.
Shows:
6 h 10 min
